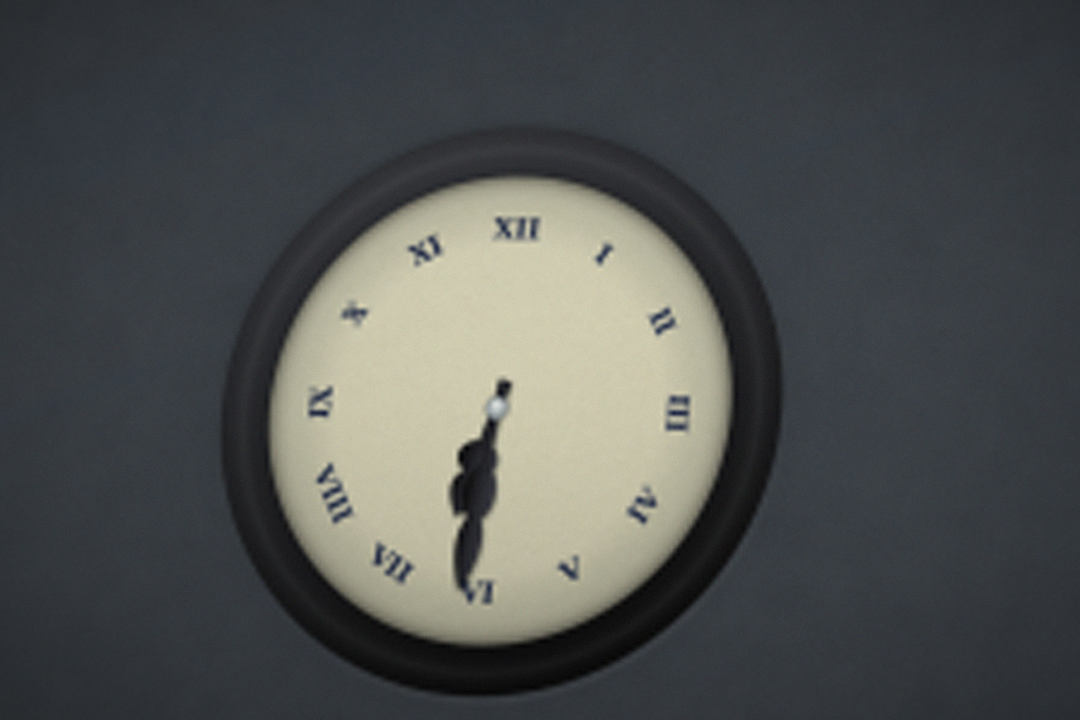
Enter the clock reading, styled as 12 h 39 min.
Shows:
6 h 31 min
